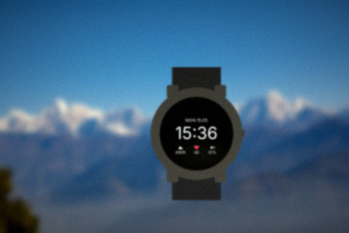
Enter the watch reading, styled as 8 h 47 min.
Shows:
15 h 36 min
